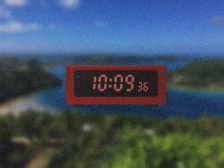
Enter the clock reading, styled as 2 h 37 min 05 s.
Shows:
10 h 09 min 36 s
